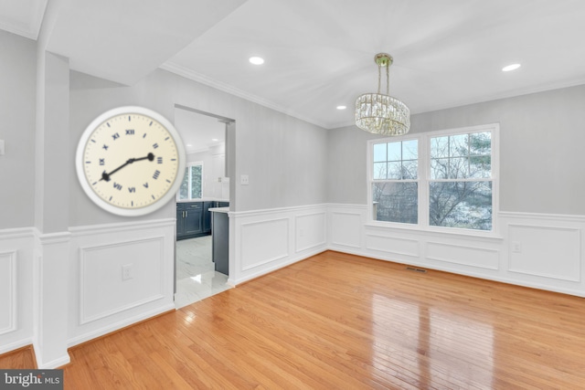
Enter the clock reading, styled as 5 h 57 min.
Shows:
2 h 40 min
